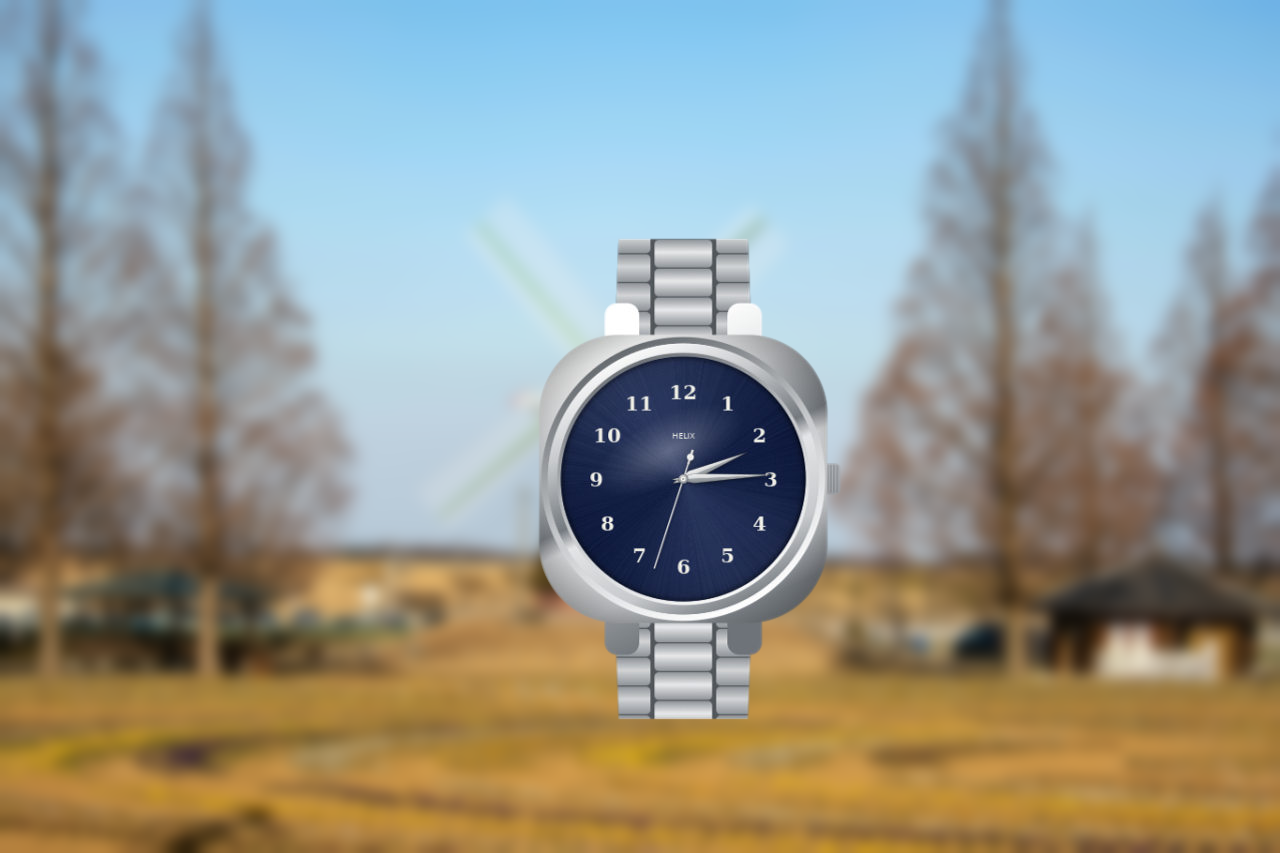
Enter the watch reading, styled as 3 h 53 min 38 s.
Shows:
2 h 14 min 33 s
